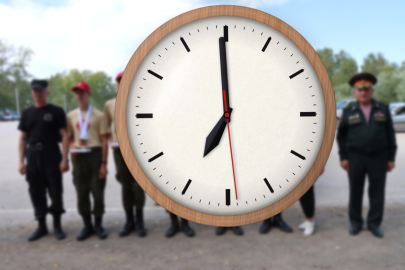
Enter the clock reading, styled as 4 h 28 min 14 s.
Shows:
6 h 59 min 29 s
